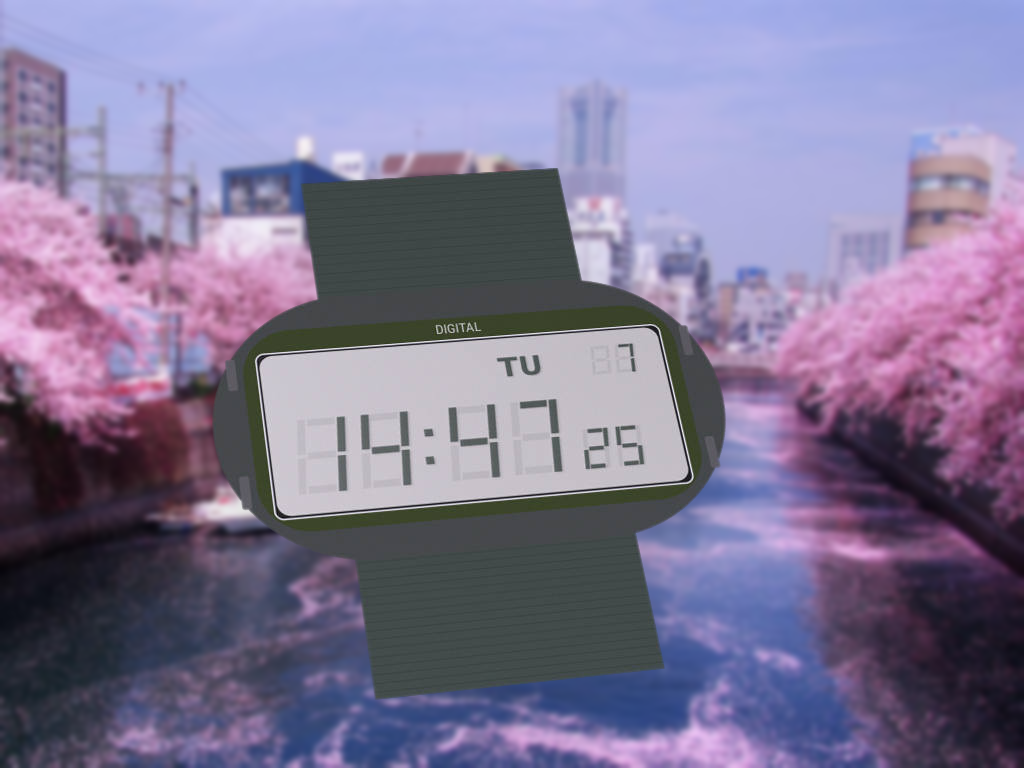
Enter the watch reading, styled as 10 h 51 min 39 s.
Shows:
14 h 47 min 25 s
